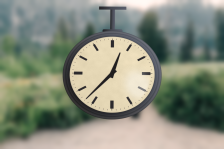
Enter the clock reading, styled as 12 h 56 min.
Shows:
12 h 37 min
